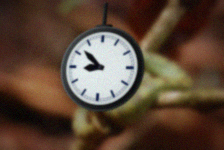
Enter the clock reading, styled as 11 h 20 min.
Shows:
8 h 52 min
